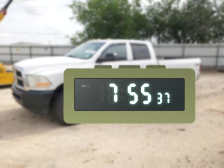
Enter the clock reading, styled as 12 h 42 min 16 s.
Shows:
7 h 55 min 37 s
